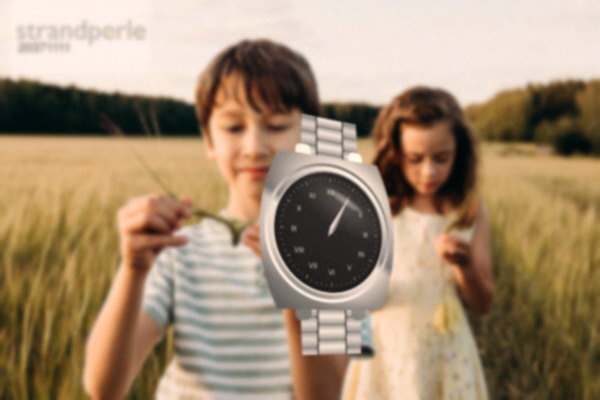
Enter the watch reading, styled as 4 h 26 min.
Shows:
1 h 05 min
